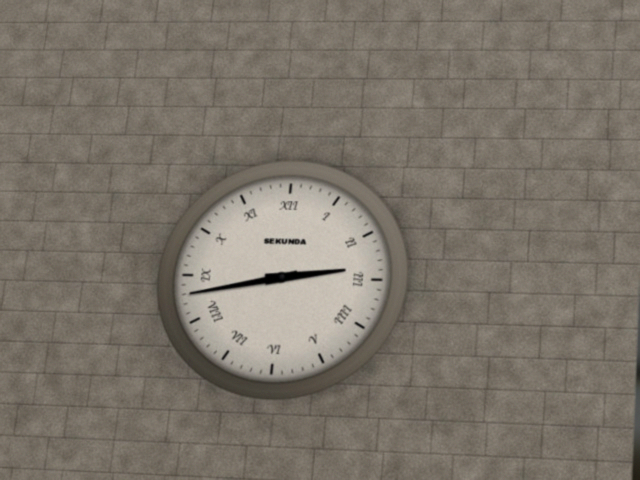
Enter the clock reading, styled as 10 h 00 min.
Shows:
2 h 43 min
